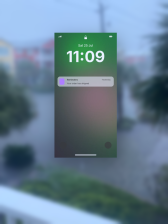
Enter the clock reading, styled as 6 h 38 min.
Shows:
11 h 09 min
